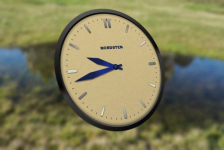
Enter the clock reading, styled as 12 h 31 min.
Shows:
9 h 43 min
